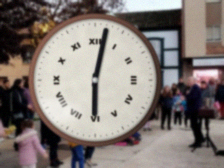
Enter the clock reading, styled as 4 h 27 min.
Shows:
6 h 02 min
